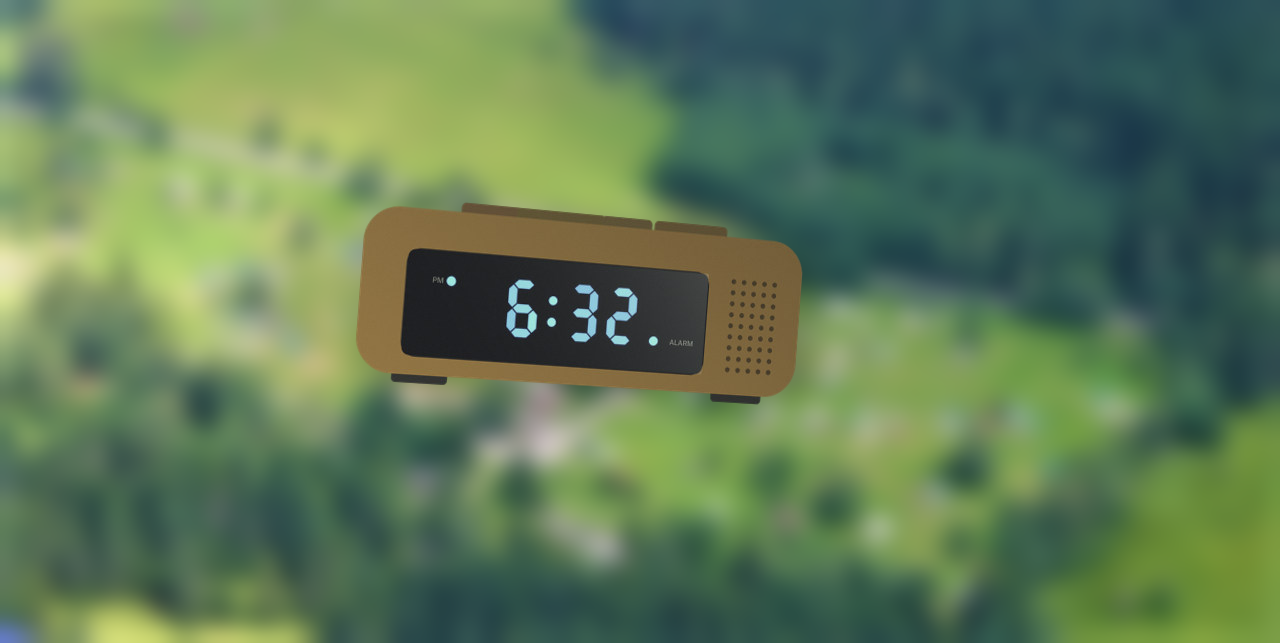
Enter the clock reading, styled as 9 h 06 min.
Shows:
6 h 32 min
